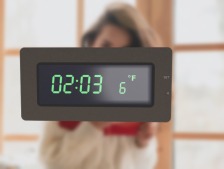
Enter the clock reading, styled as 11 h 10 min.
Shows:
2 h 03 min
